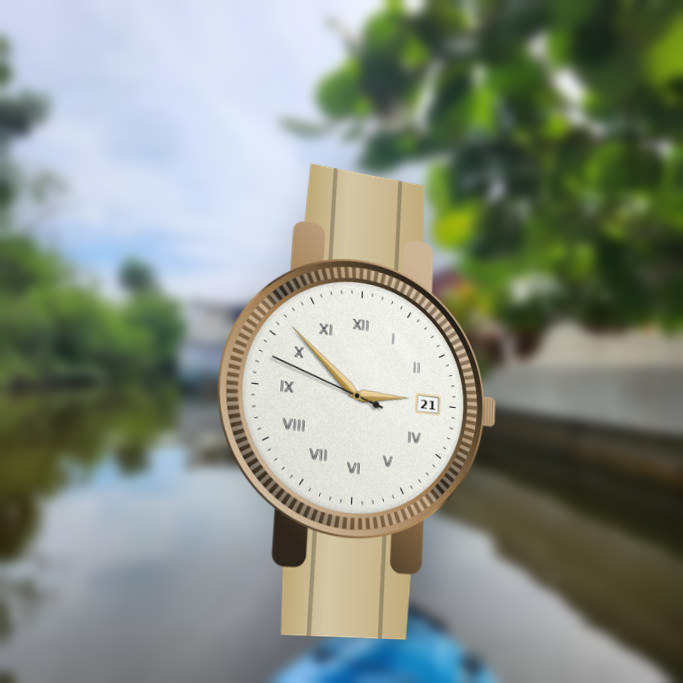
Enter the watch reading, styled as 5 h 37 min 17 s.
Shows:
2 h 51 min 48 s
